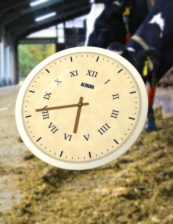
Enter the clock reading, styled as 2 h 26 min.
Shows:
5 h 41 min
